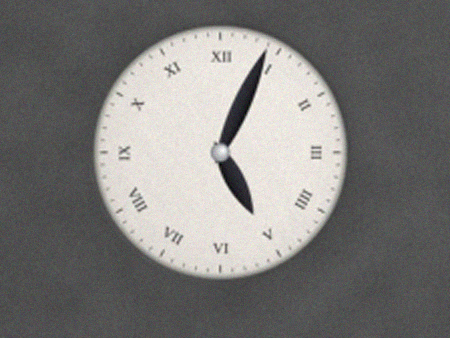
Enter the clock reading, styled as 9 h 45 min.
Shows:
5 h 04 min
